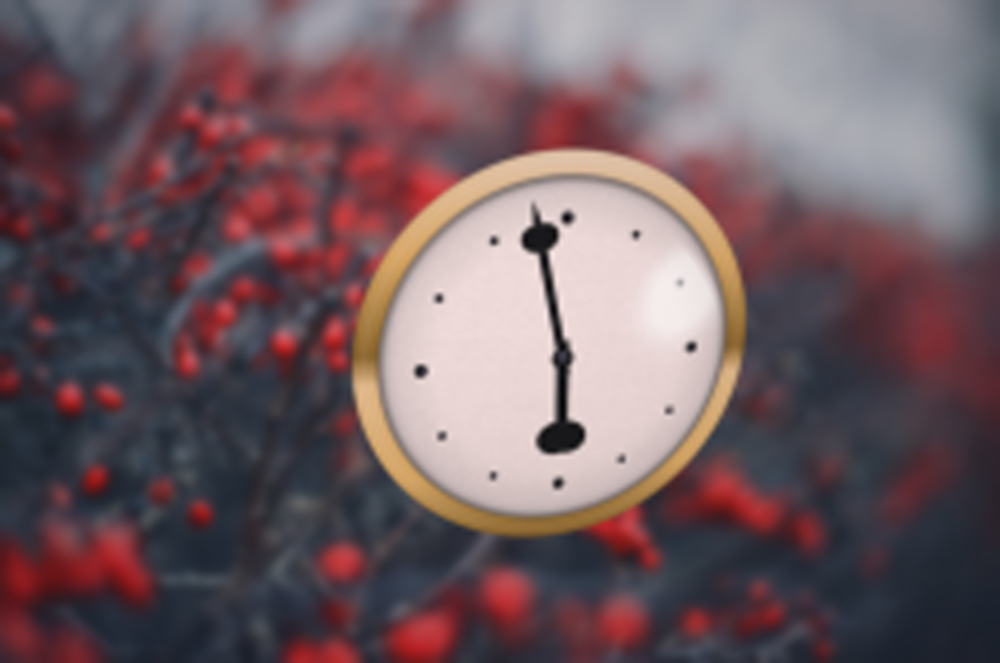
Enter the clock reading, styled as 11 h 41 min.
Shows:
5 h 58 min
